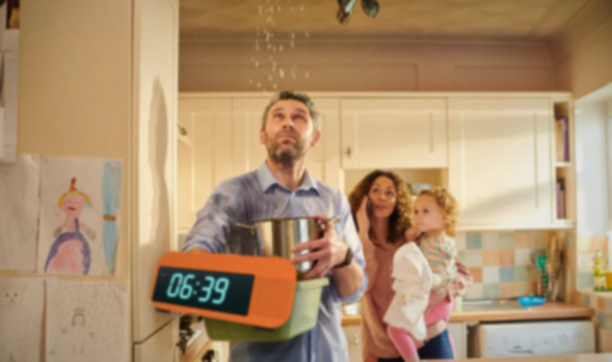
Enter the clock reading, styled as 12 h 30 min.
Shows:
6 h 39 min
